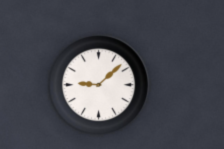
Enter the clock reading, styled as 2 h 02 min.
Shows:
9 h 08 min
